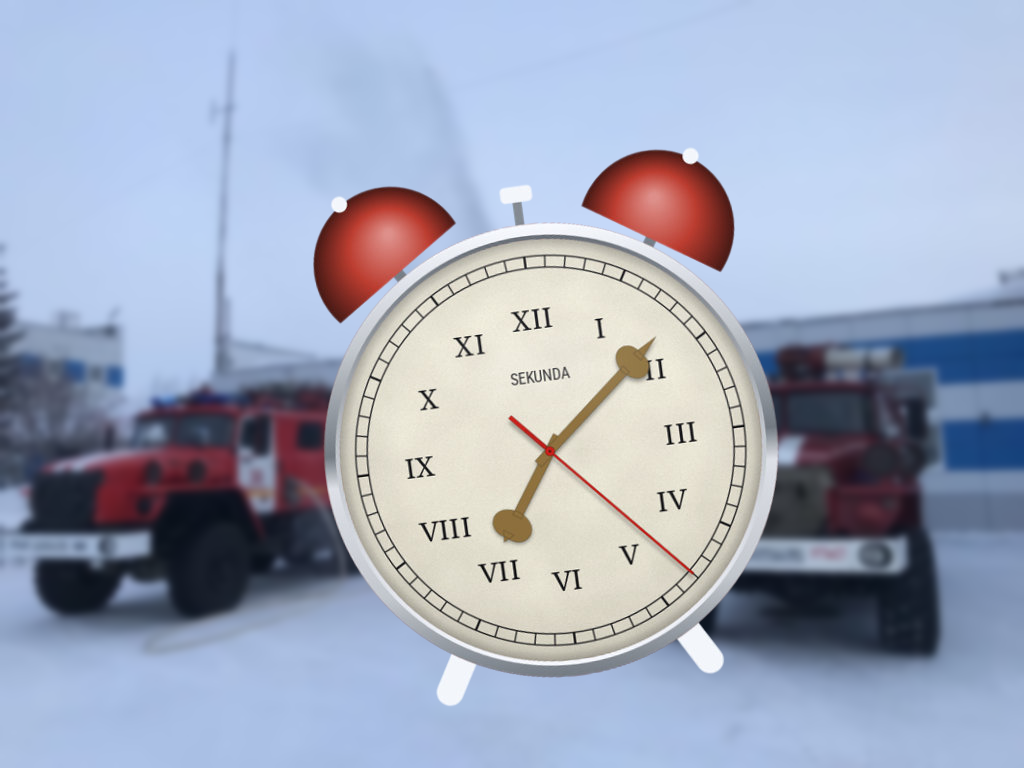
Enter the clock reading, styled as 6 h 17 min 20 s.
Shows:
7 h 08 min 23 s
